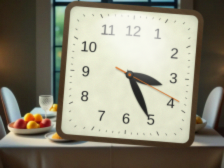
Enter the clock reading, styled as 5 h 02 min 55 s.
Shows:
3 h 25 min 19 s
